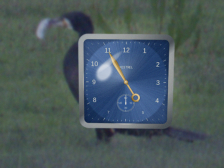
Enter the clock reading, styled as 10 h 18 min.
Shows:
4 h 55 min
